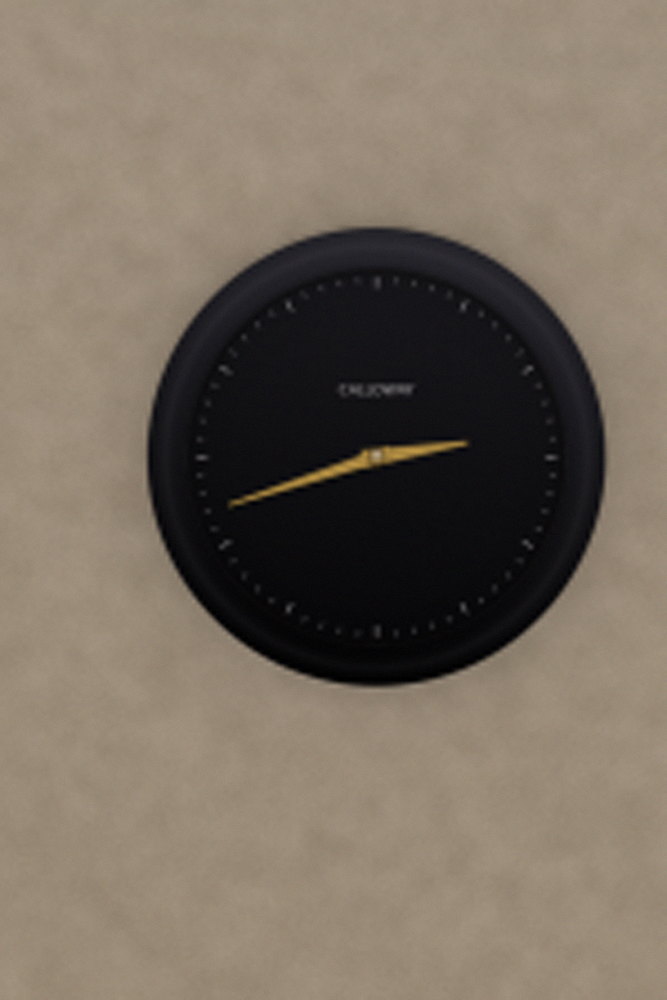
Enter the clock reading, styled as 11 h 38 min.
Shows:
2 h 42 min
